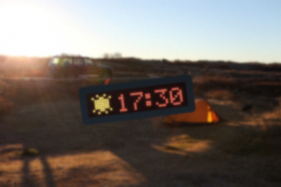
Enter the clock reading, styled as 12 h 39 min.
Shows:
17 h 30 min
